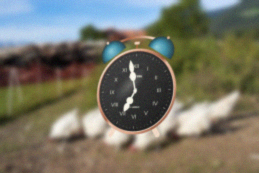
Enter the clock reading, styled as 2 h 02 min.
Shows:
6 h 58 min
